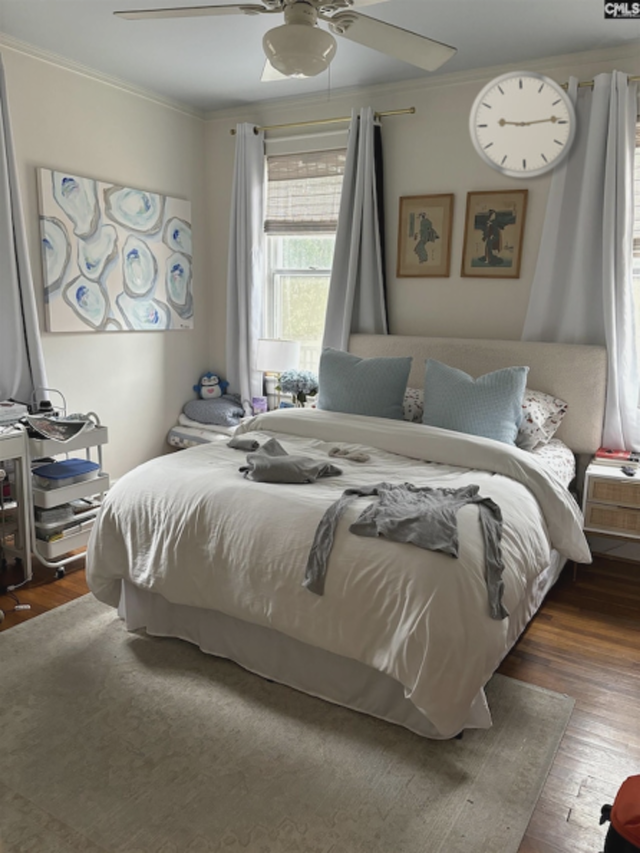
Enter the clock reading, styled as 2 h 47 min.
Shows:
9 h 14 min
